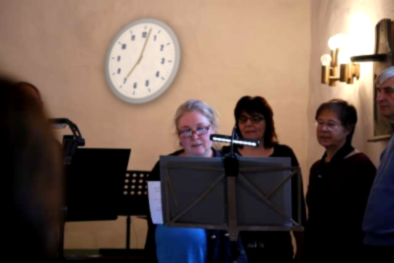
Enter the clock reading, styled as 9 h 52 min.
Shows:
7 h 02 min
